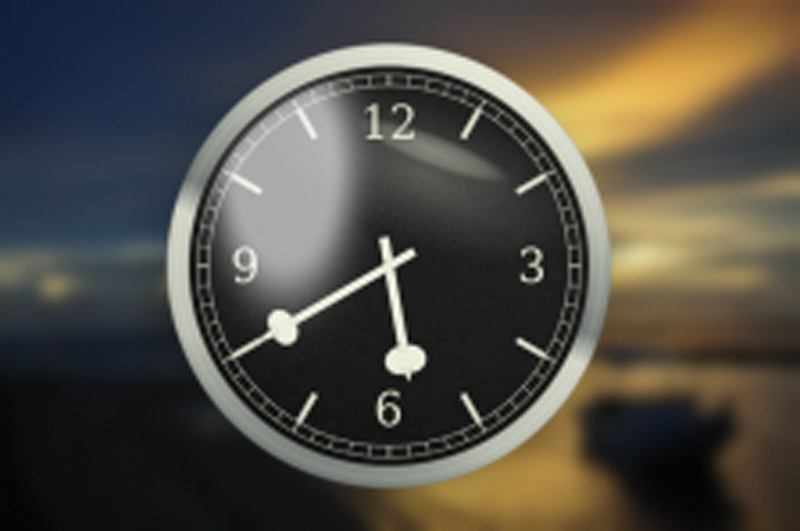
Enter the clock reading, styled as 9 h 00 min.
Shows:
5 h 40 min
